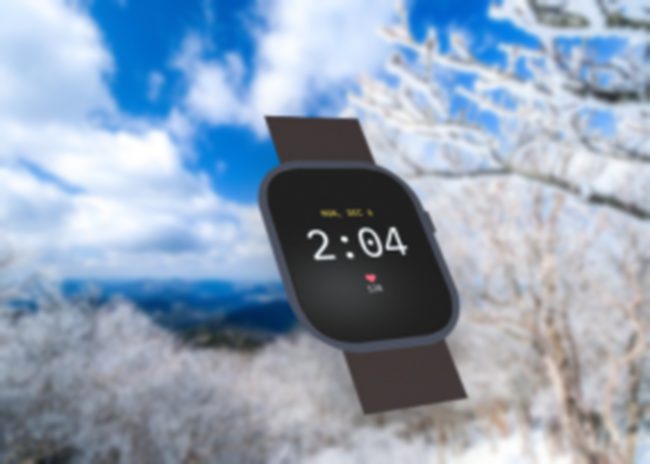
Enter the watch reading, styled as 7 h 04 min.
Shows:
2 h 04 min
